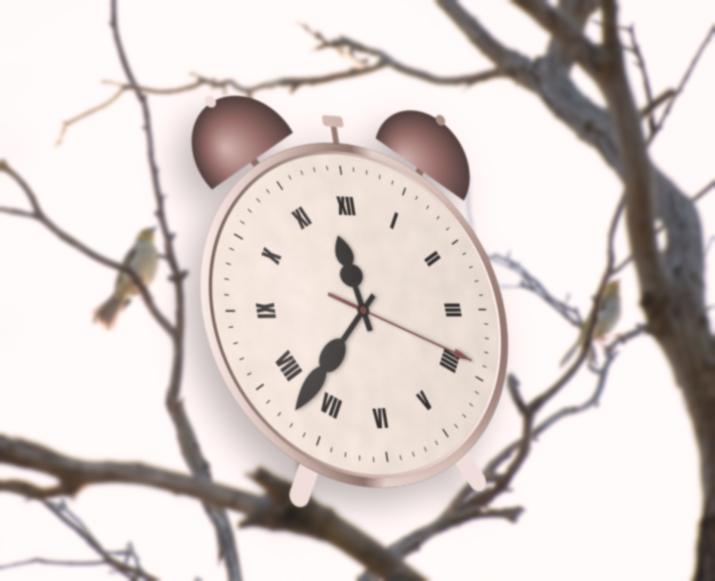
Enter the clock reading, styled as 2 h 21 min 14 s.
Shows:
11 h 37 min 19 s
